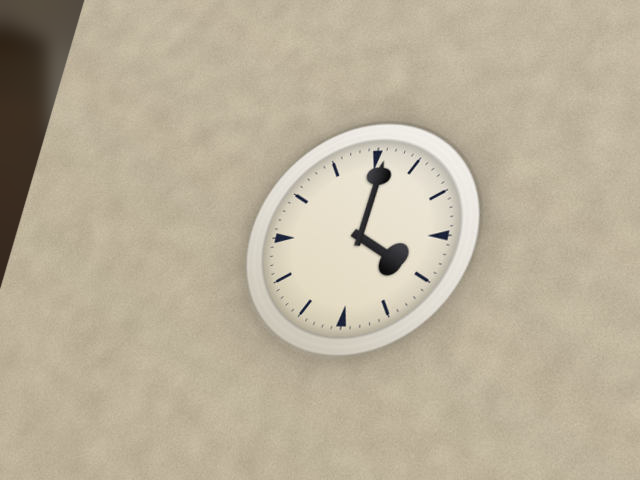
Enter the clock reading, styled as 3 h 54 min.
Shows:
4 h 01 min
